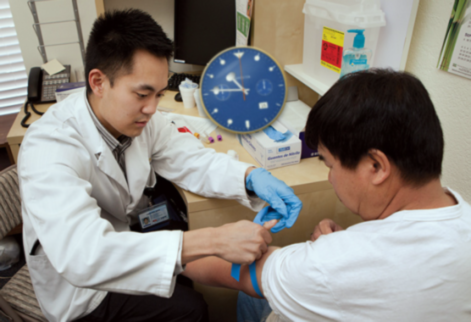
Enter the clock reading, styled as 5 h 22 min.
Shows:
10 h 46 min
